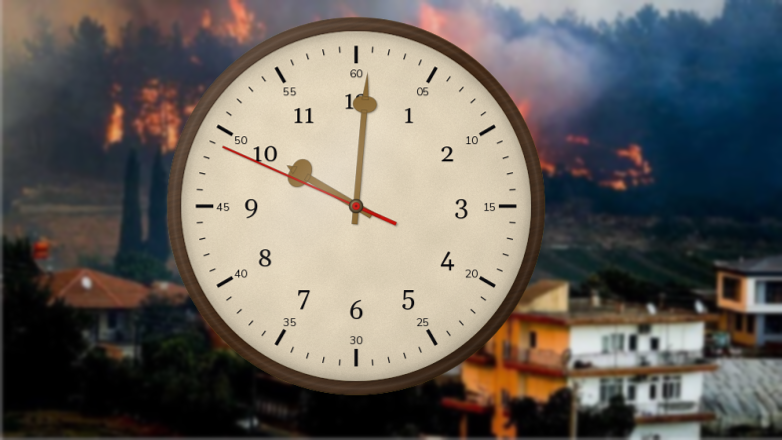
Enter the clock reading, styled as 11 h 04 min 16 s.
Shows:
10 h 00 min 49 s
